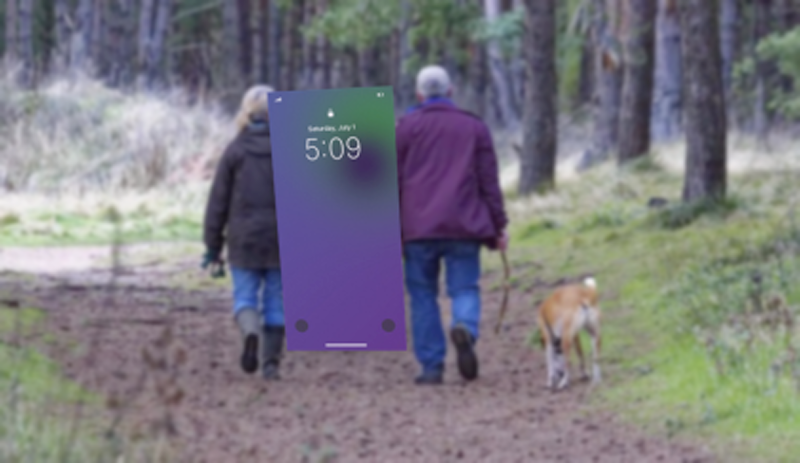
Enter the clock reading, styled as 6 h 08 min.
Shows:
5 h 09 min
